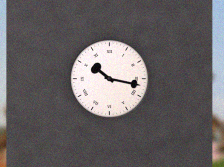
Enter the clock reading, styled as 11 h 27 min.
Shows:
10 h 17 min
